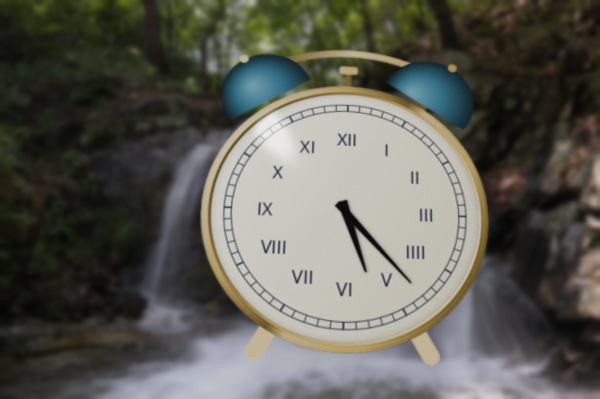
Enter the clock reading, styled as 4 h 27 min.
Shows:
5 h 23 min
